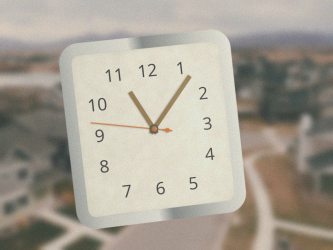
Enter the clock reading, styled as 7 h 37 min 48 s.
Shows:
11 h 06 min 47 s
